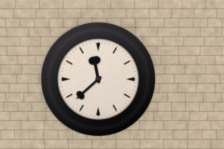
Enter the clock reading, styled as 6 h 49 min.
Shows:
11 h 38 min
